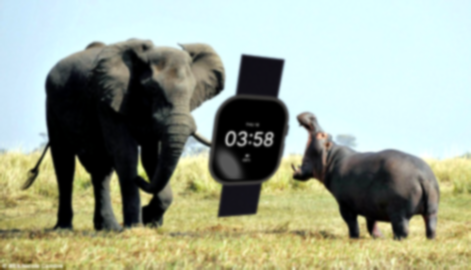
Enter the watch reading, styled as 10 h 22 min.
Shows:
3 h 58 min
